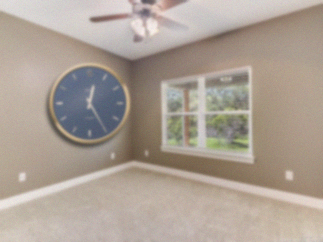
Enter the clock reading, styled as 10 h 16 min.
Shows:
12 h 25 min
